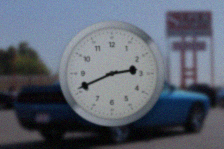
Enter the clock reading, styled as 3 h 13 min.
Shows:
2 h 41 min
